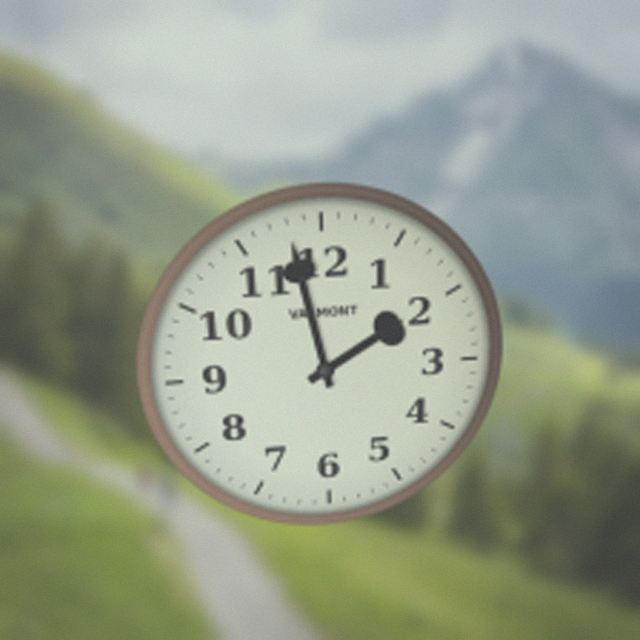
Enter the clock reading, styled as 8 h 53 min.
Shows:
1 h 58 min
